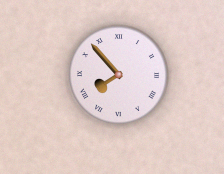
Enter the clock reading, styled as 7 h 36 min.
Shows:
7 h 53 min
